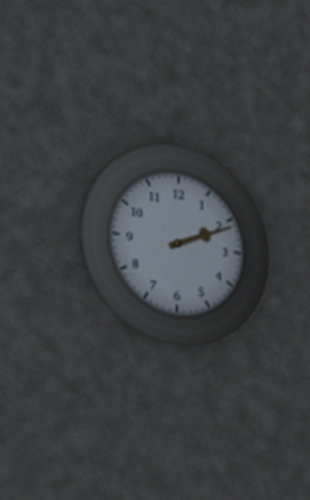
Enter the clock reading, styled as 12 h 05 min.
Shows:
2 h 11 min
